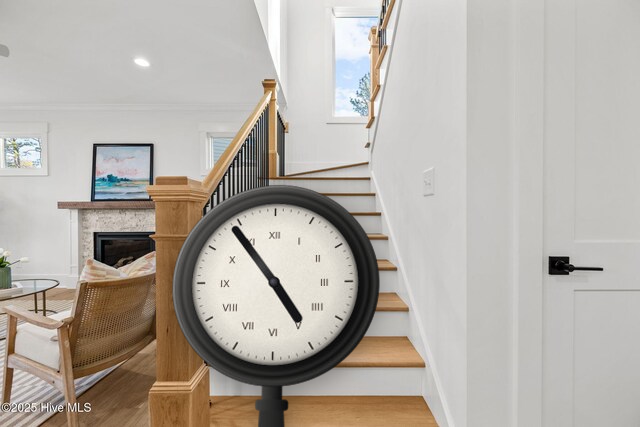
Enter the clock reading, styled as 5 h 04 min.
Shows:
4 h 54 min
